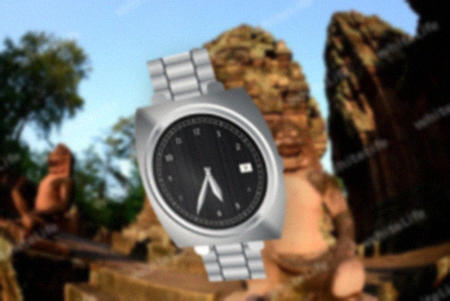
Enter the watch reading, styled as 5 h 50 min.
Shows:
5 h 35 min
